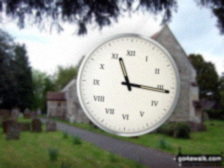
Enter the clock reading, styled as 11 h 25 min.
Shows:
11 h 16 min
